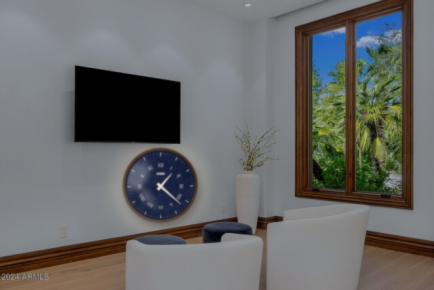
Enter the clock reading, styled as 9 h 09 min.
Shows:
1 h 22 min
